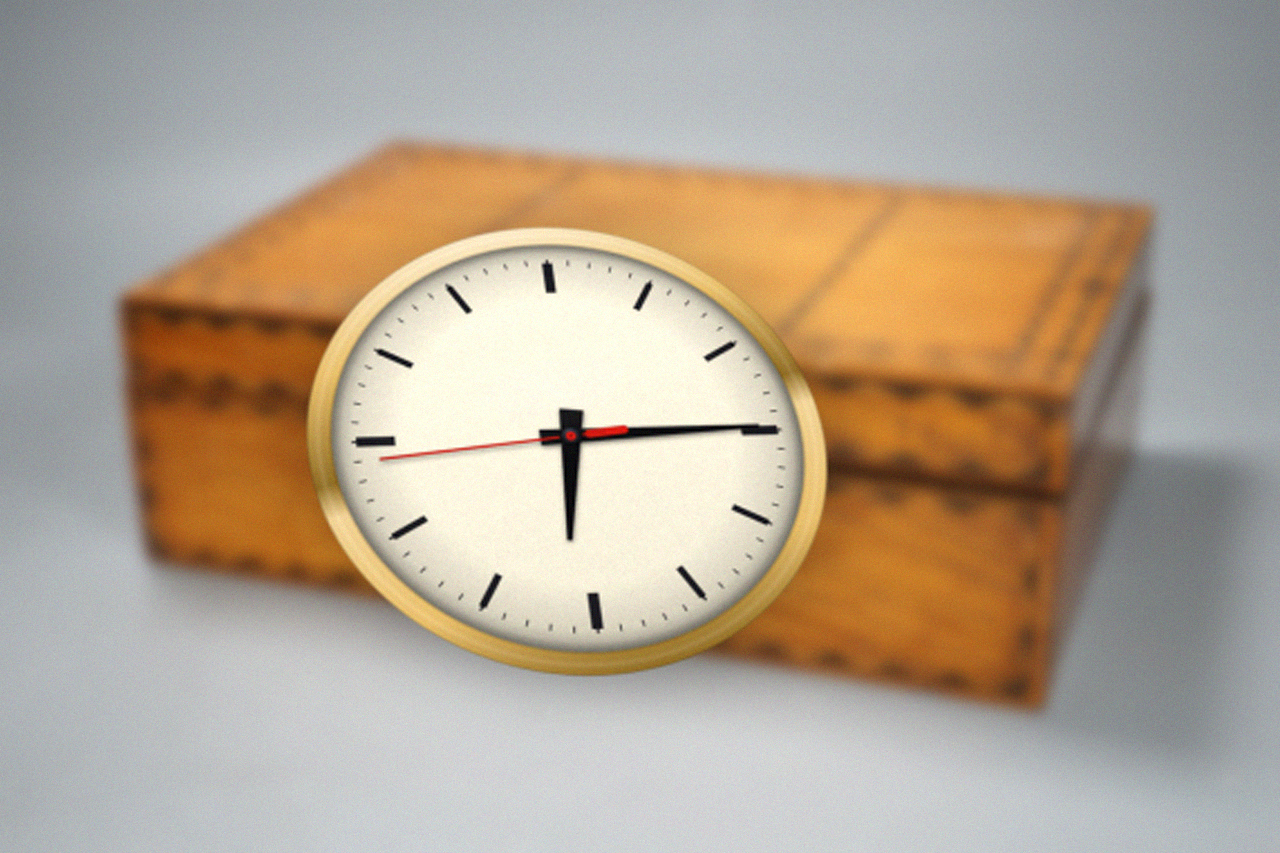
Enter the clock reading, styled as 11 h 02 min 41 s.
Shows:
6 h 14 min 44 s
